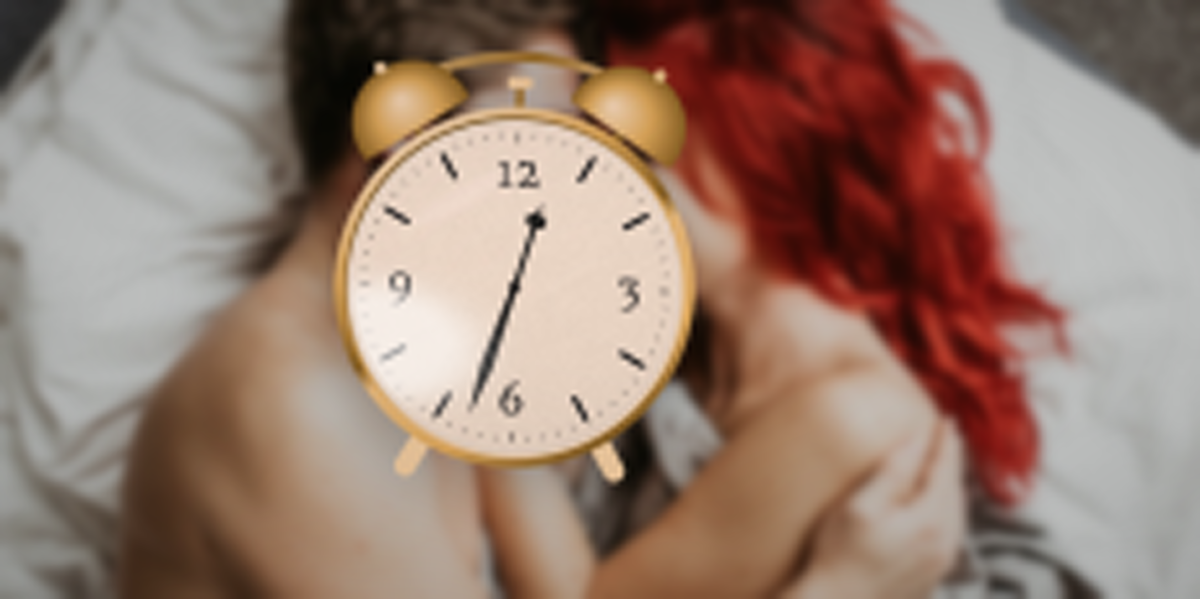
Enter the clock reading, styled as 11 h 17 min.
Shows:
12 h 33 min
